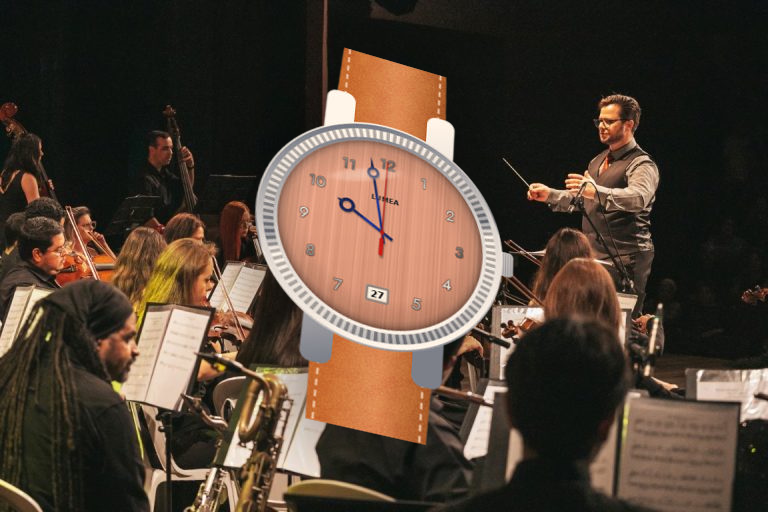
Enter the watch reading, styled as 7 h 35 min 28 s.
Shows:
9 h 58 min 00 s
